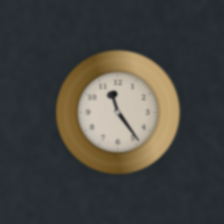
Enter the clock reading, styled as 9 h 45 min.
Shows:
11 h 24 min
